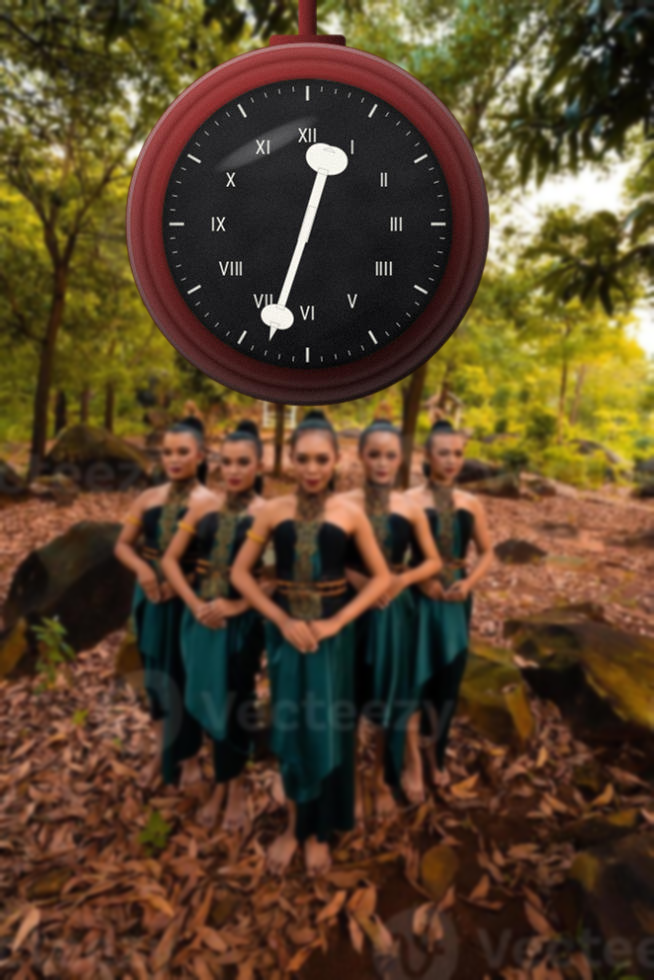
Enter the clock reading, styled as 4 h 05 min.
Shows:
12 h 33 min
